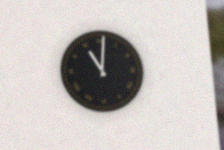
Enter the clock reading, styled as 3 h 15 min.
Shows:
11 h 01 min
